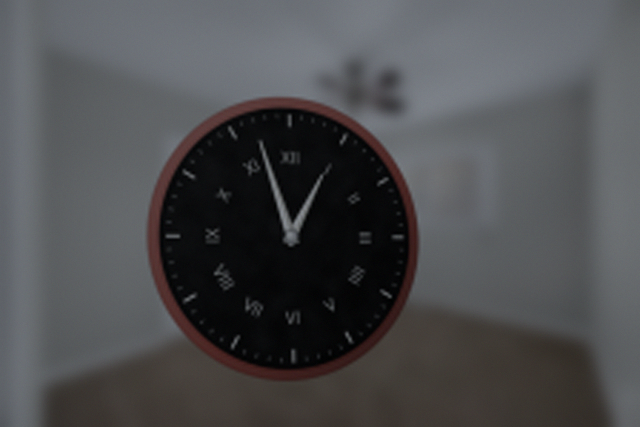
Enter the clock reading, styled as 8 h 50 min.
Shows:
12 h 57 min
